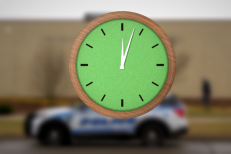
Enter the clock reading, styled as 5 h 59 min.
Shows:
12 h 03 min
